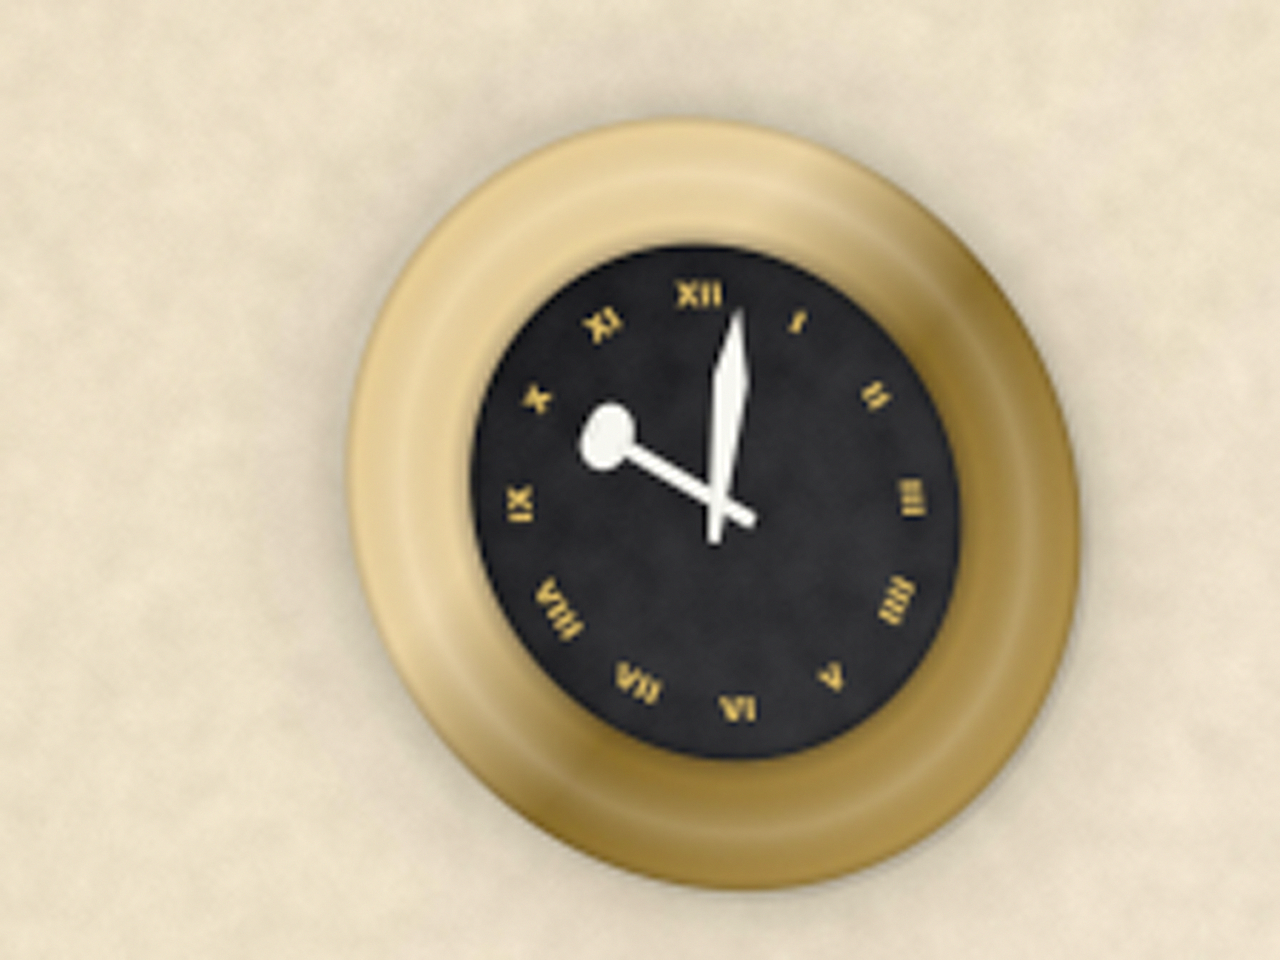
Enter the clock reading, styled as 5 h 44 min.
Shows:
10 h 02 min
